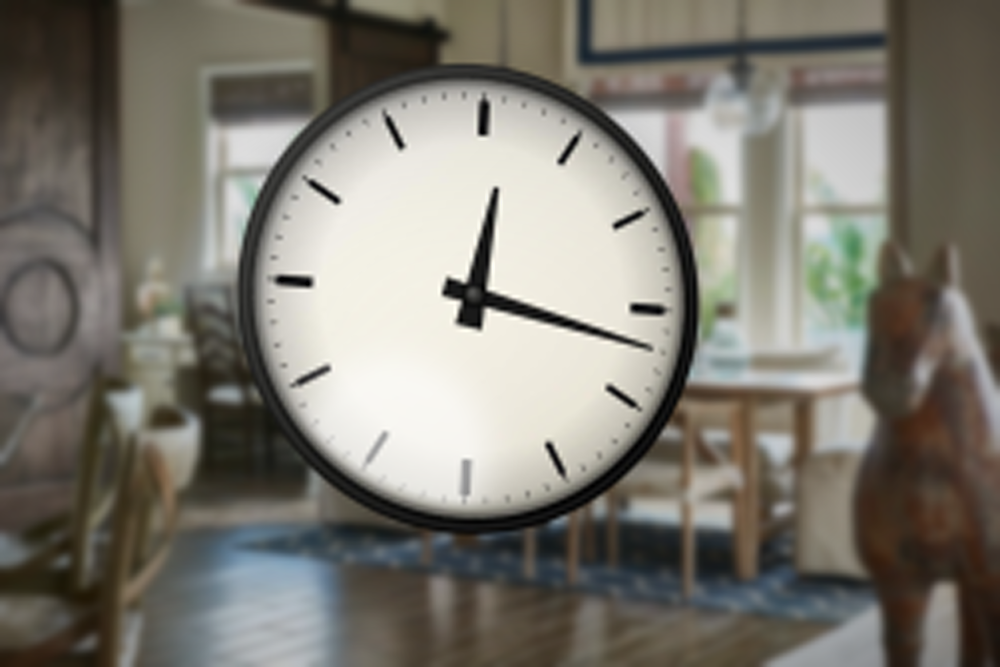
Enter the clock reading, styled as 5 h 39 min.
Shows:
12 h 17 min
